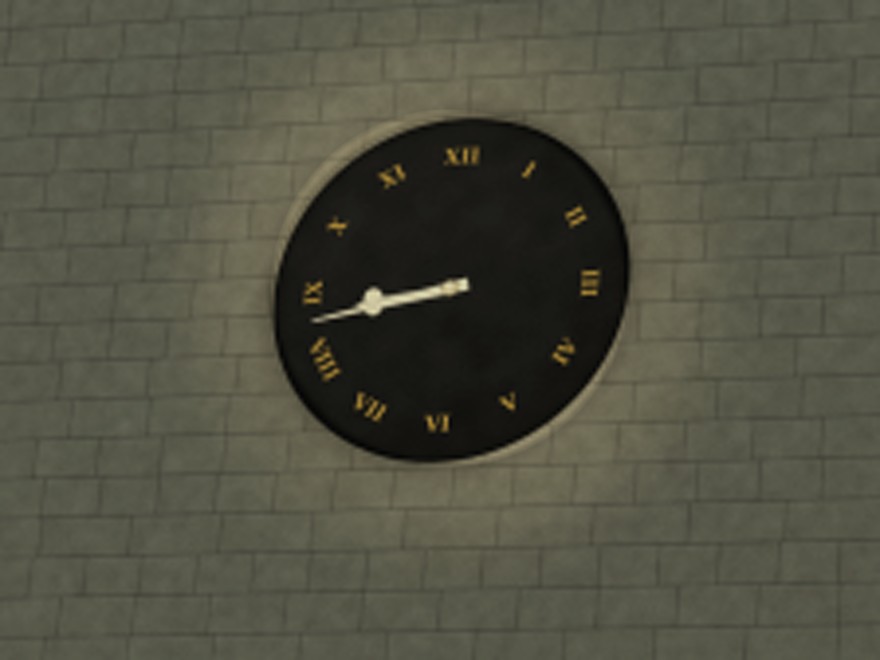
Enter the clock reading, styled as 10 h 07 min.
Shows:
8 h 43 min
